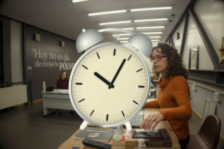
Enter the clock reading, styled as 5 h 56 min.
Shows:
10 h 04 min
